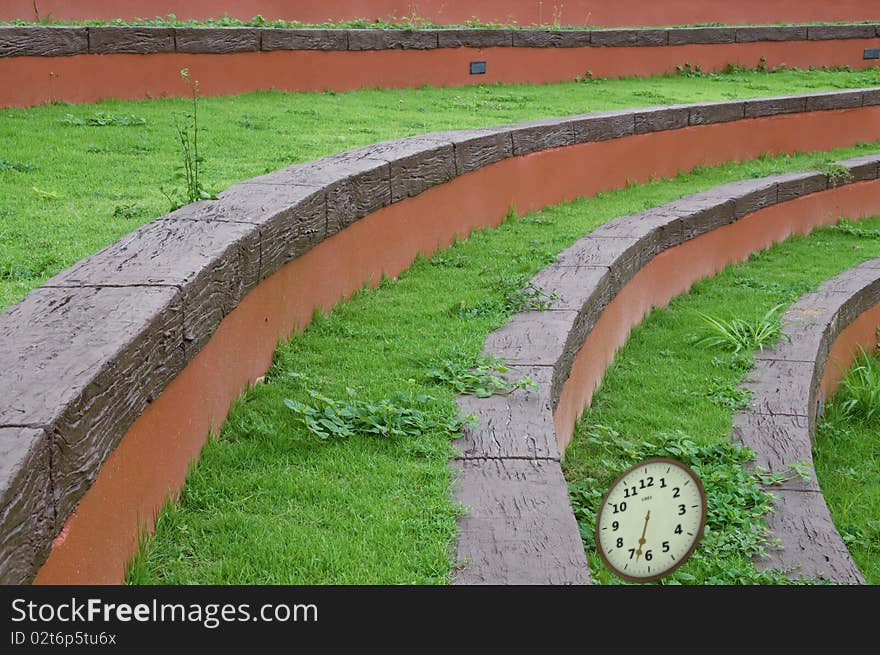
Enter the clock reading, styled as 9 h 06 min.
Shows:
6 h 33 min
